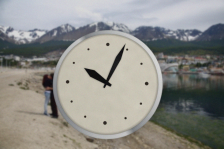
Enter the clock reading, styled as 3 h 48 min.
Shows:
10 h 04 min
